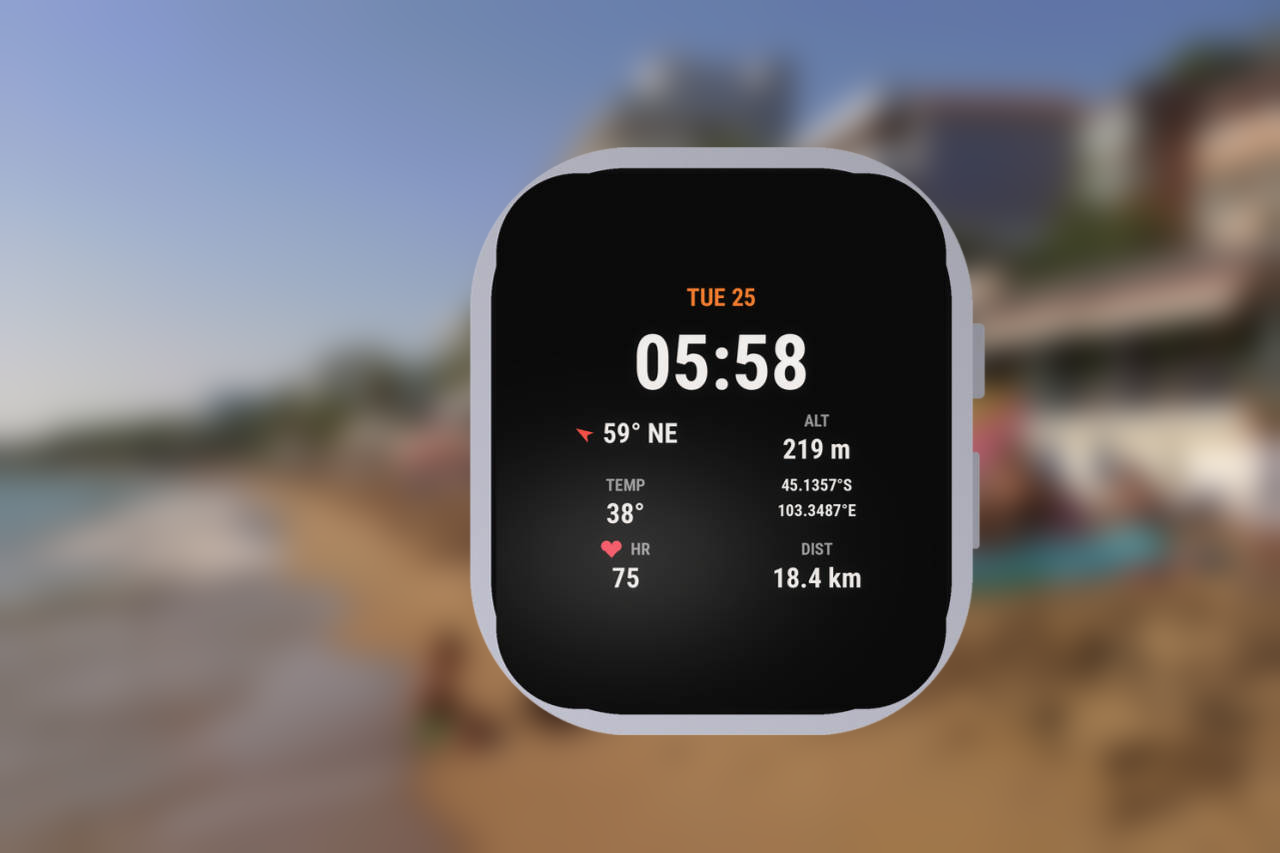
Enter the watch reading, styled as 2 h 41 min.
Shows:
5 h 58 min
